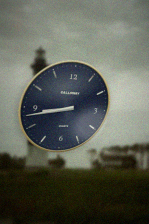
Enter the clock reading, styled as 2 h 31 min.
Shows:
8 h 43 min
